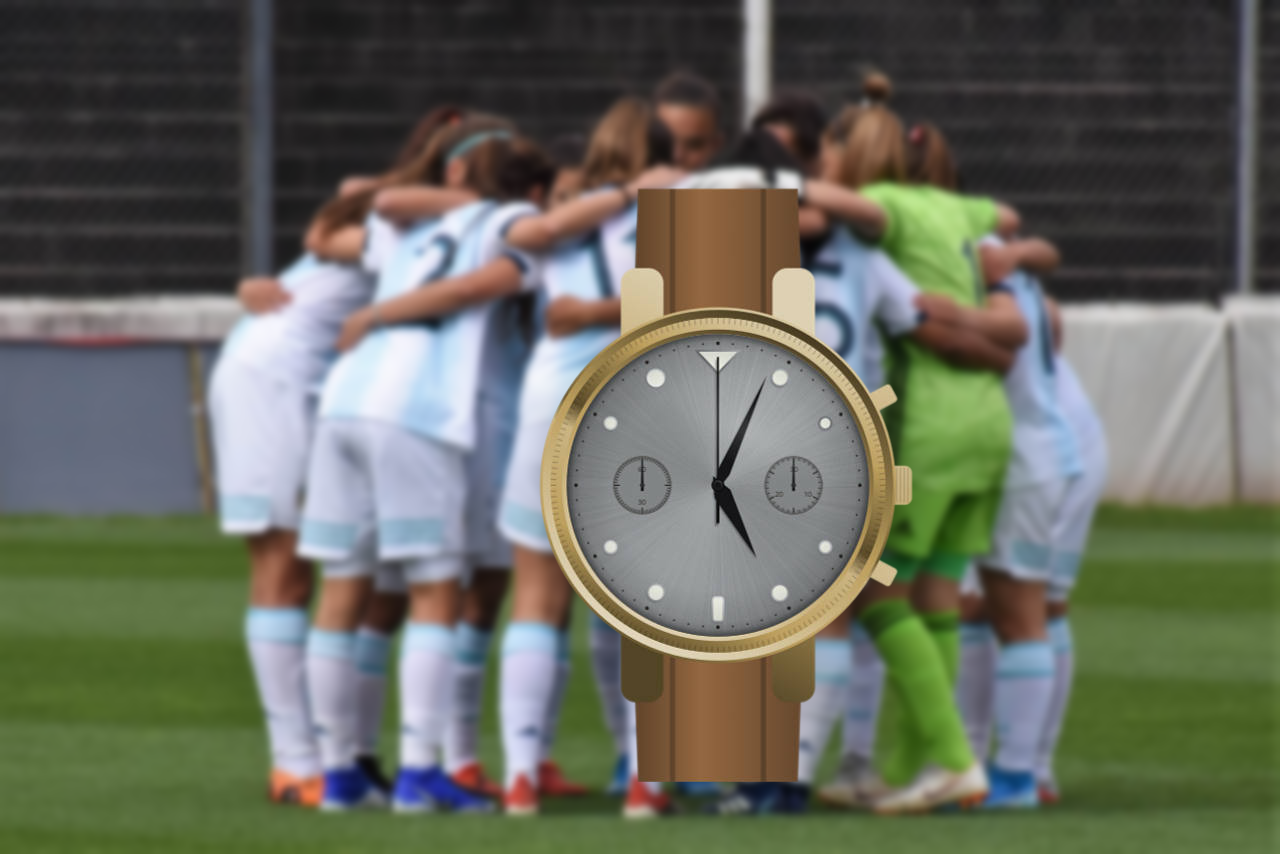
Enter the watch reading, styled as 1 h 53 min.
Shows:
5 h 04 min
